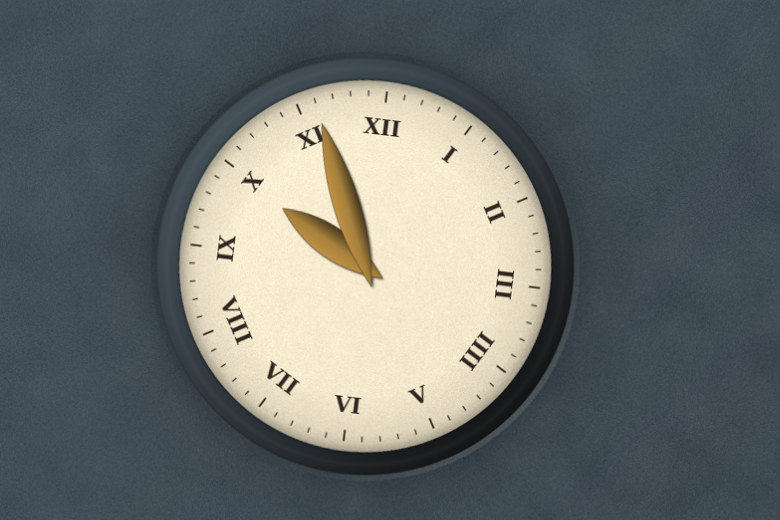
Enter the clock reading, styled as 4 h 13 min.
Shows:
9 h 56 min
